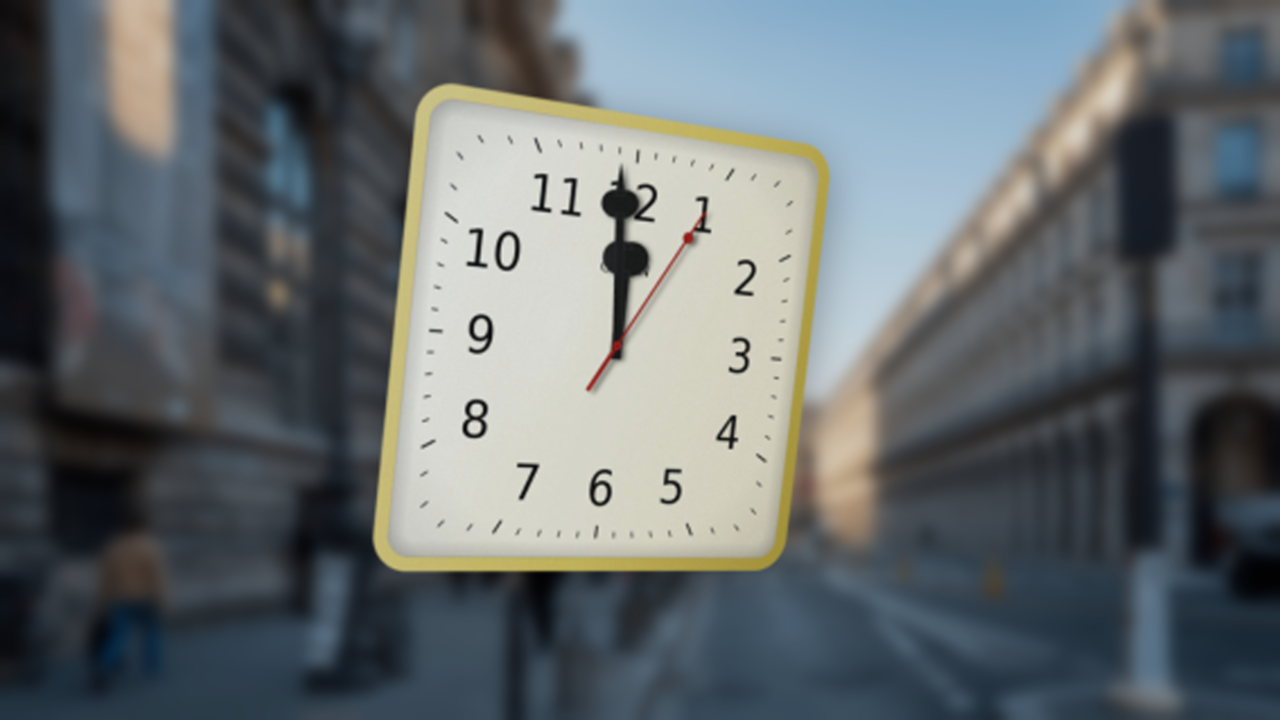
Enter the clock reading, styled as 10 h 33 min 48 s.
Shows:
11 h 59 min 05 s
